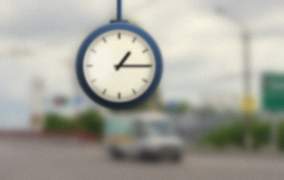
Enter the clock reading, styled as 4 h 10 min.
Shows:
1 h 15 min
